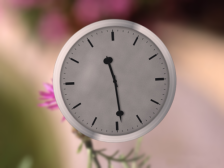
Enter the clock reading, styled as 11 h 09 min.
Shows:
11 h 29 min
